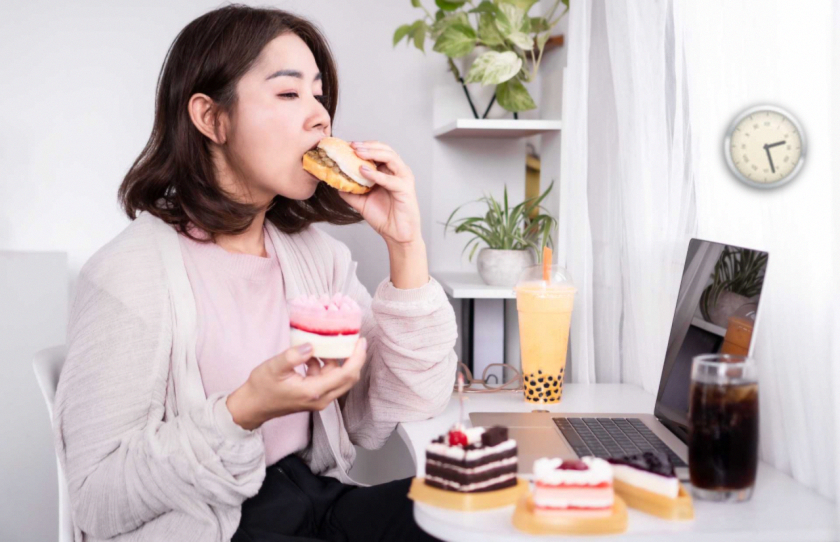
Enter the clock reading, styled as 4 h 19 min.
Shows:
2 h 27 min
